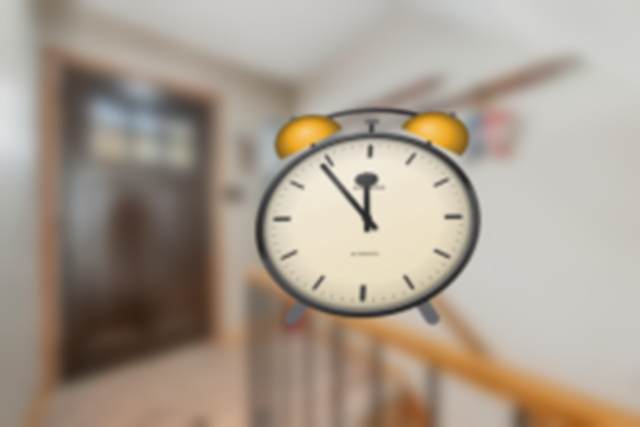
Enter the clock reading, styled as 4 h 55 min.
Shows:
11 h 54 min
